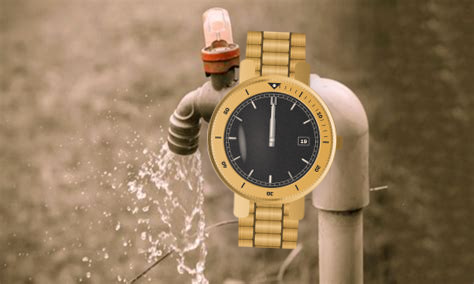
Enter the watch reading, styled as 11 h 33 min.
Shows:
12 h 00 min
